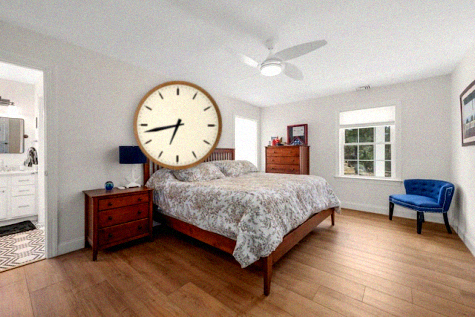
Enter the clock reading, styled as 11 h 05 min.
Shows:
6 h 43 min
